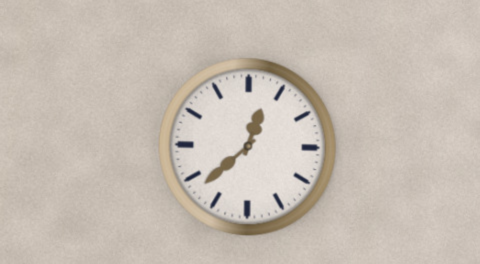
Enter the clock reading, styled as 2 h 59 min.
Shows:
12 h 38 min
